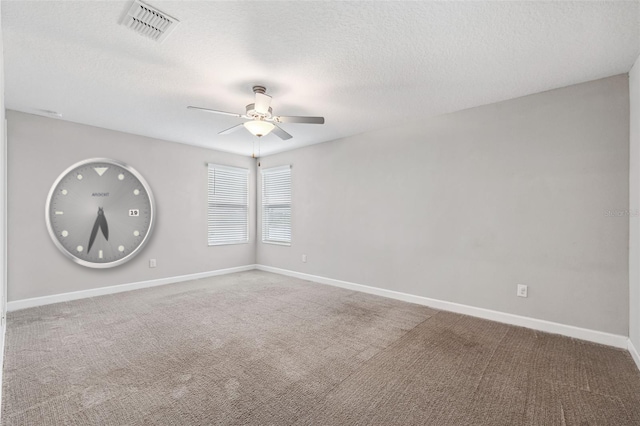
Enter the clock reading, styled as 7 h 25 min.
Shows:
5 h 33 min
